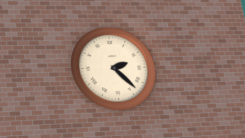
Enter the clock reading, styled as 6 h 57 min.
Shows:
2 h 23 min
